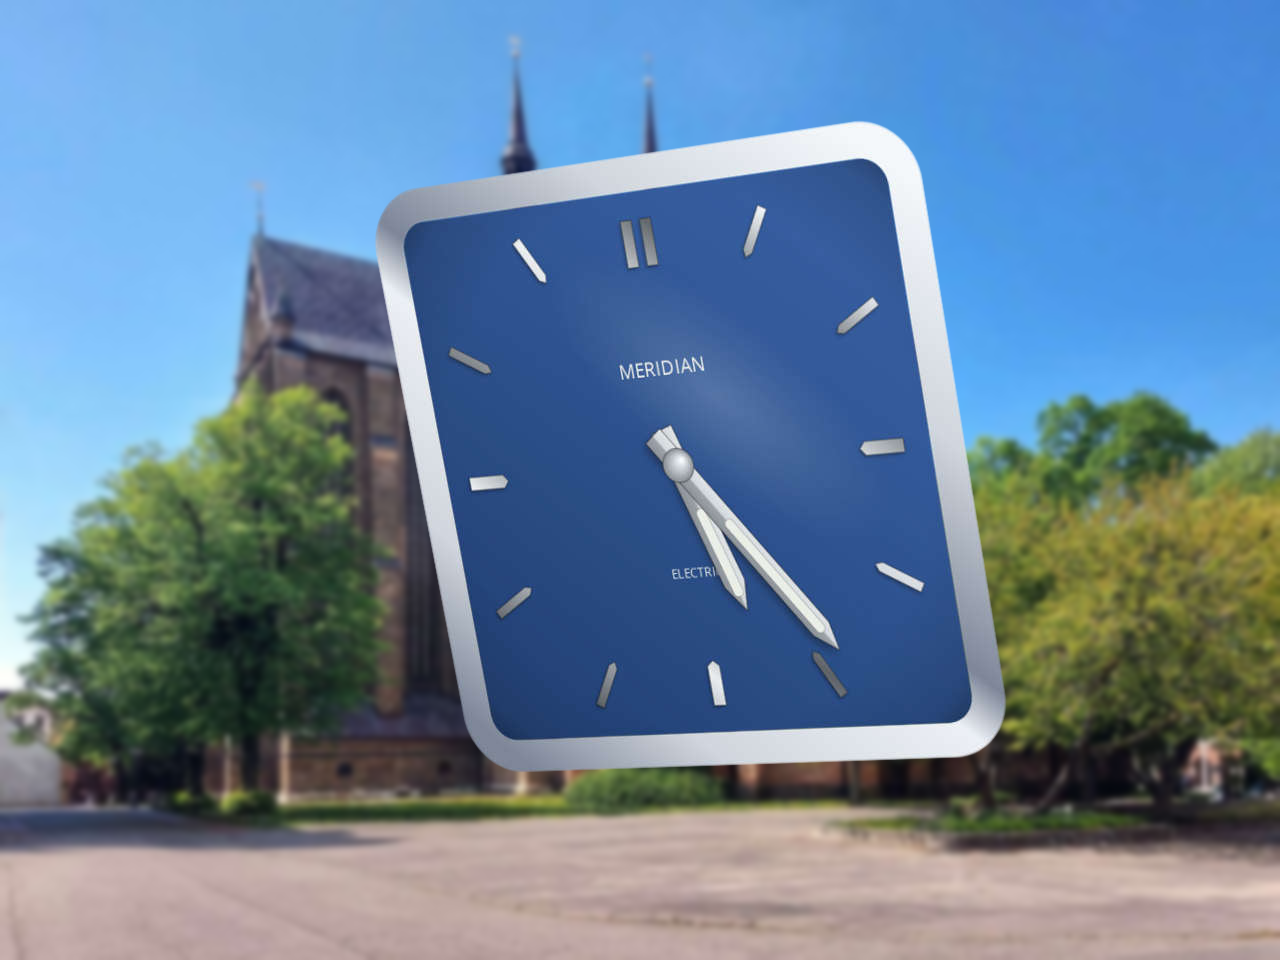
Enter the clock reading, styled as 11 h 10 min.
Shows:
5 h 24 min
